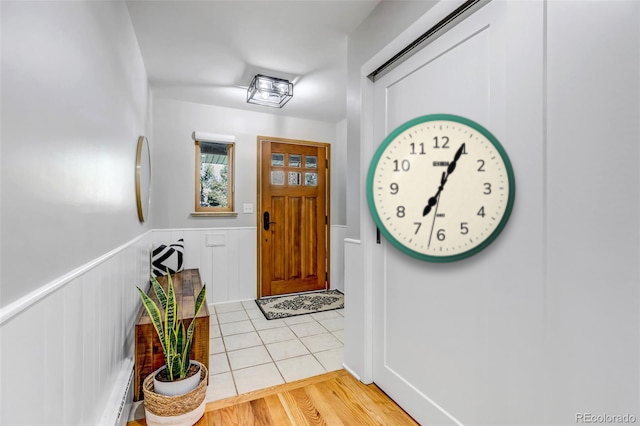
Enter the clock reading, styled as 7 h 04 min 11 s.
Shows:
7 h 04 min 32 s
